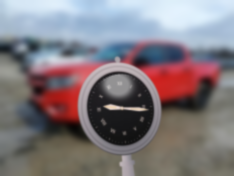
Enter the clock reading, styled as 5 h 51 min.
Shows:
9 h 16 min
